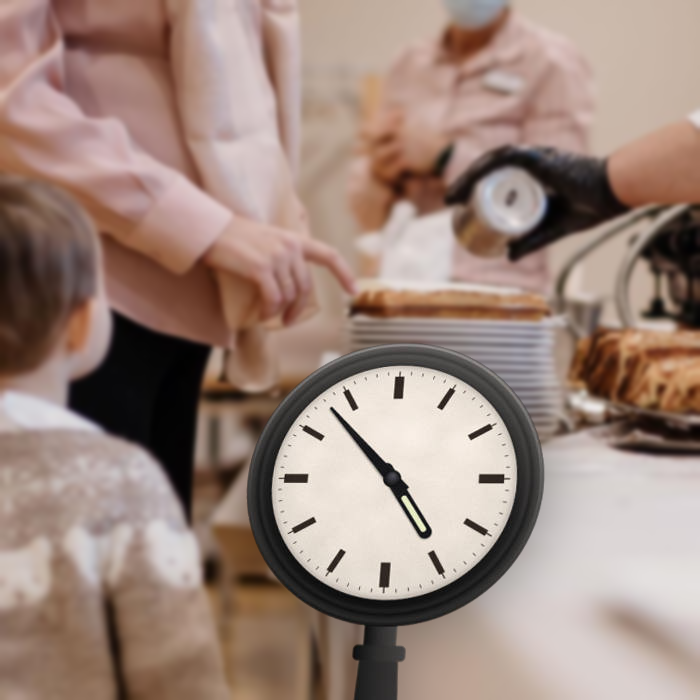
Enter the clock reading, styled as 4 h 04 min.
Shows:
4 h 53 min
